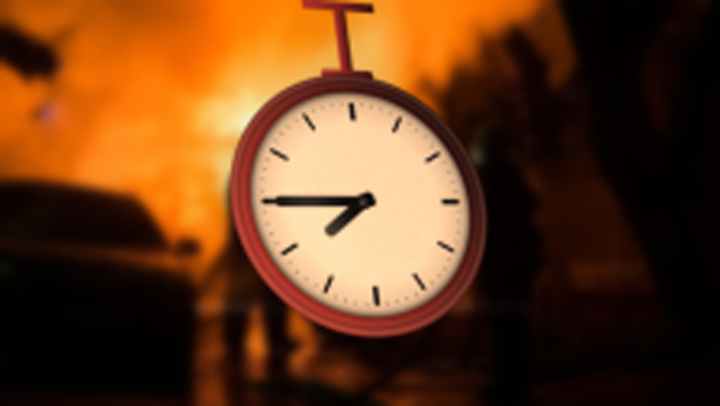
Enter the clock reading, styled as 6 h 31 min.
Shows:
7 h 45 min
